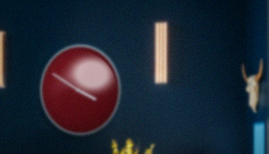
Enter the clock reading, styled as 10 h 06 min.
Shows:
3 h 50 min
